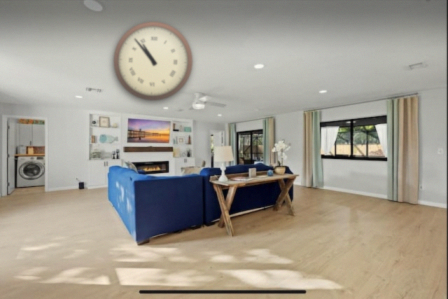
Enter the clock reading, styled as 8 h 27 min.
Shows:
10 h 53 min
